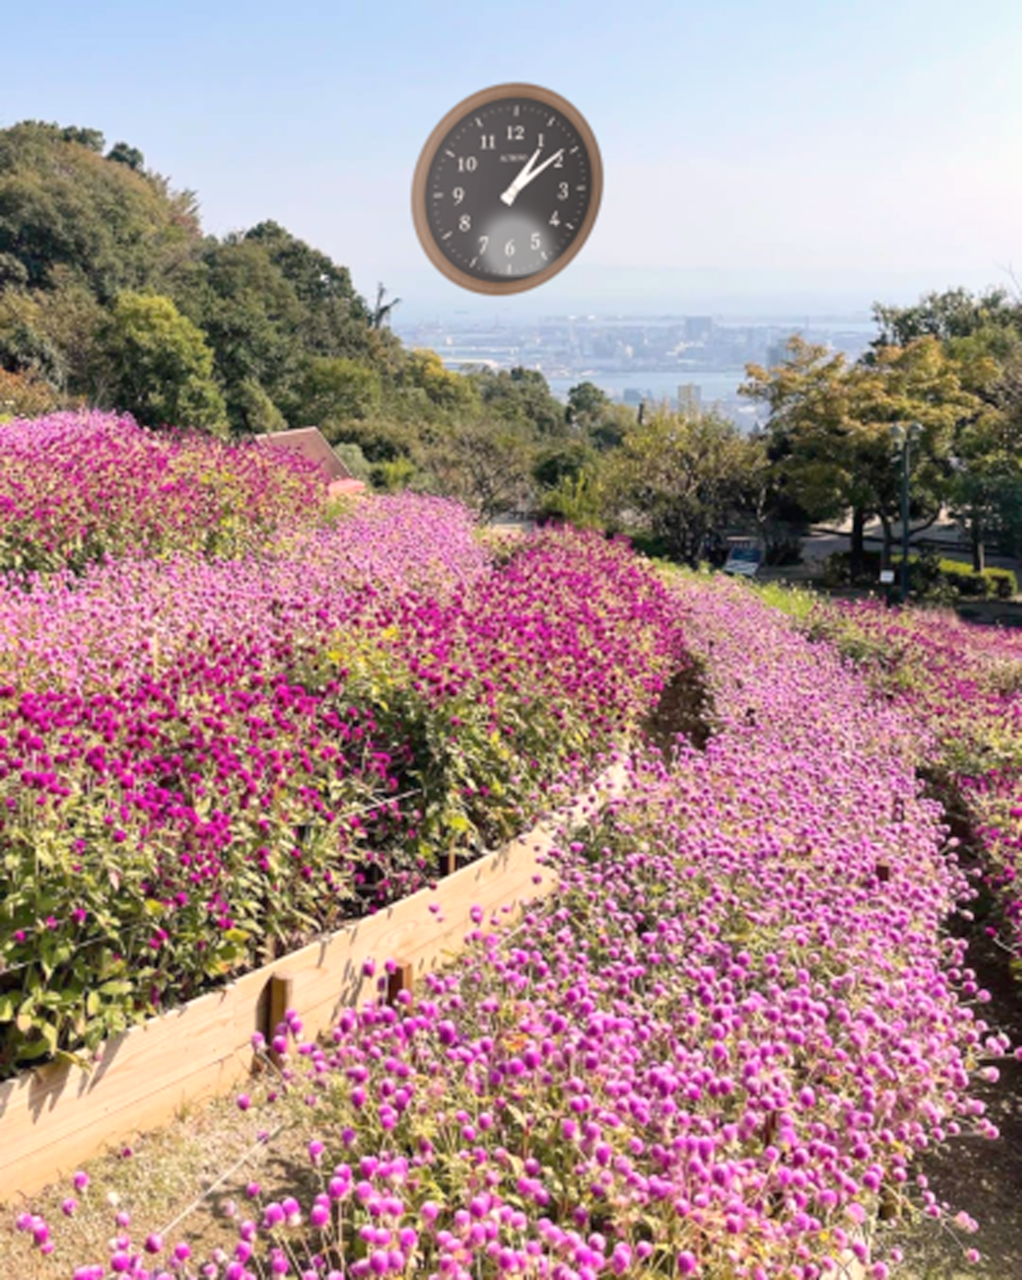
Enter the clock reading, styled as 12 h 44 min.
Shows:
1 h 09 min
